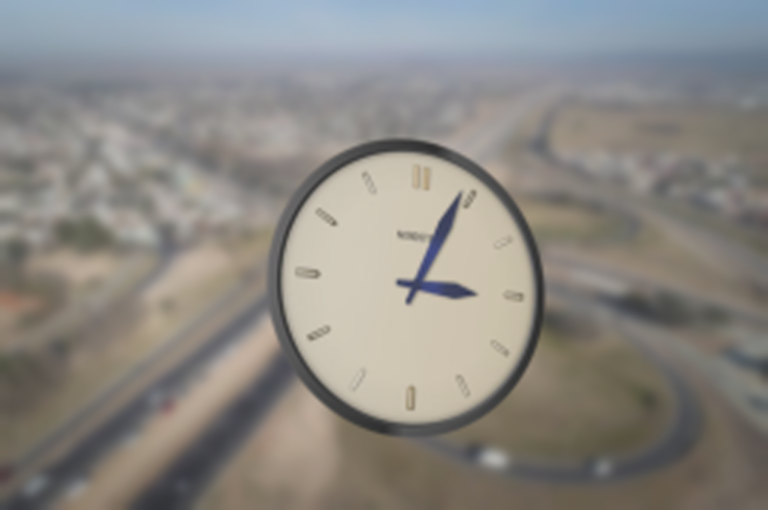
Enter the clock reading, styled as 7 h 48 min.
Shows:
3 h 04 min
